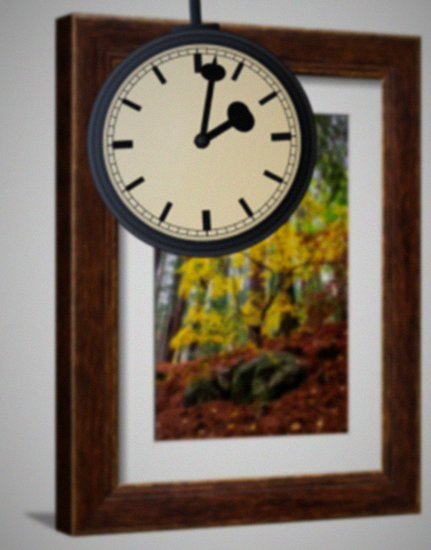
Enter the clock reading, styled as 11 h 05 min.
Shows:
2 h 02 min
